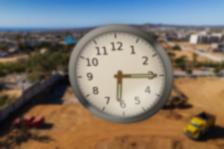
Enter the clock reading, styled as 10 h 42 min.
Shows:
6 h 15 min
